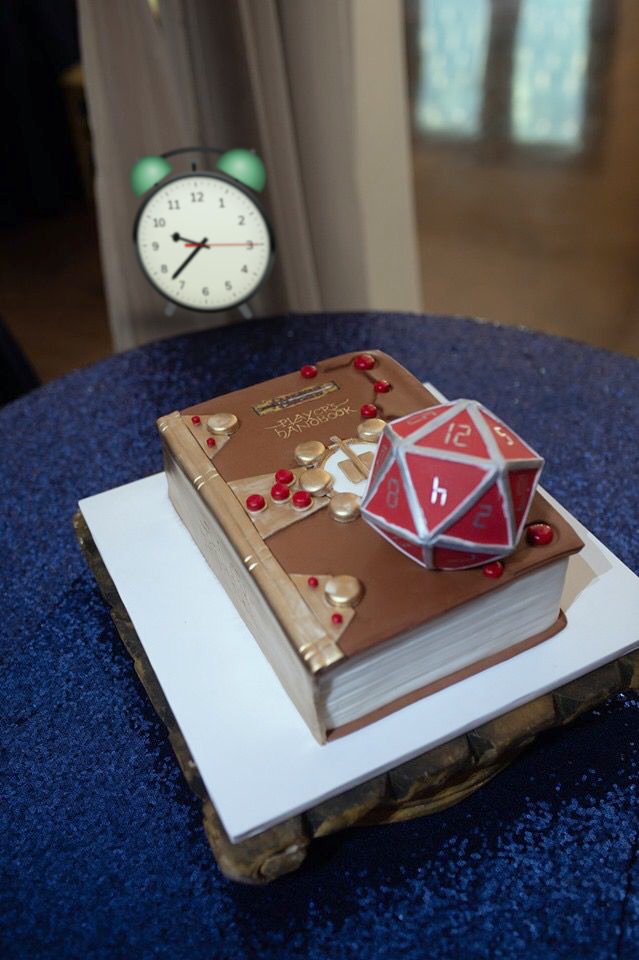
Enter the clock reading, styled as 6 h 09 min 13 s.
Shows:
9 h 37 min 15 s
